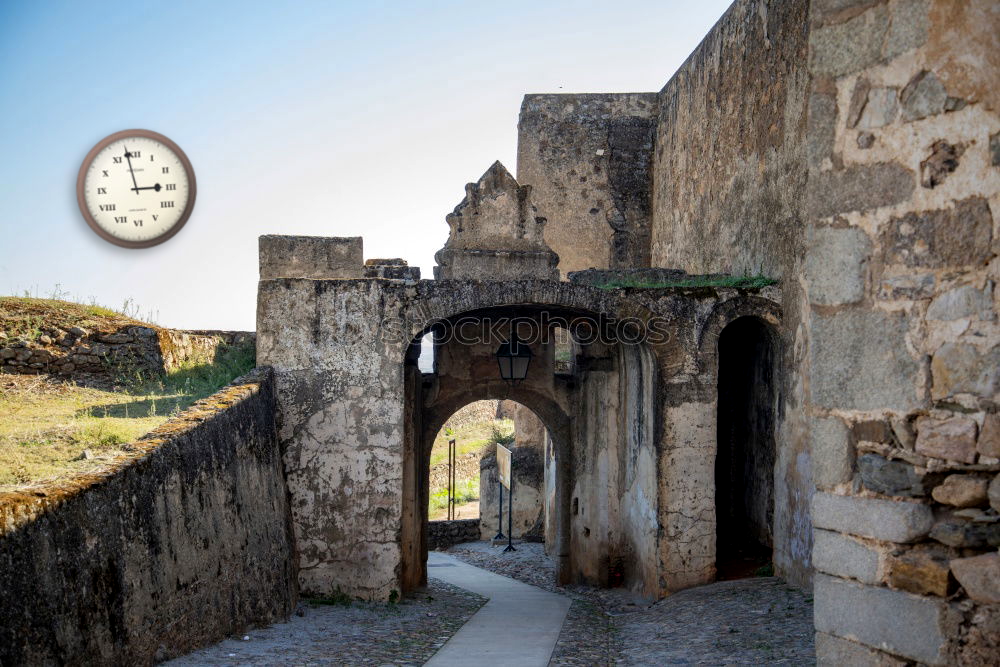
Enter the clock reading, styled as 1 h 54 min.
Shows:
2 h 58 min
